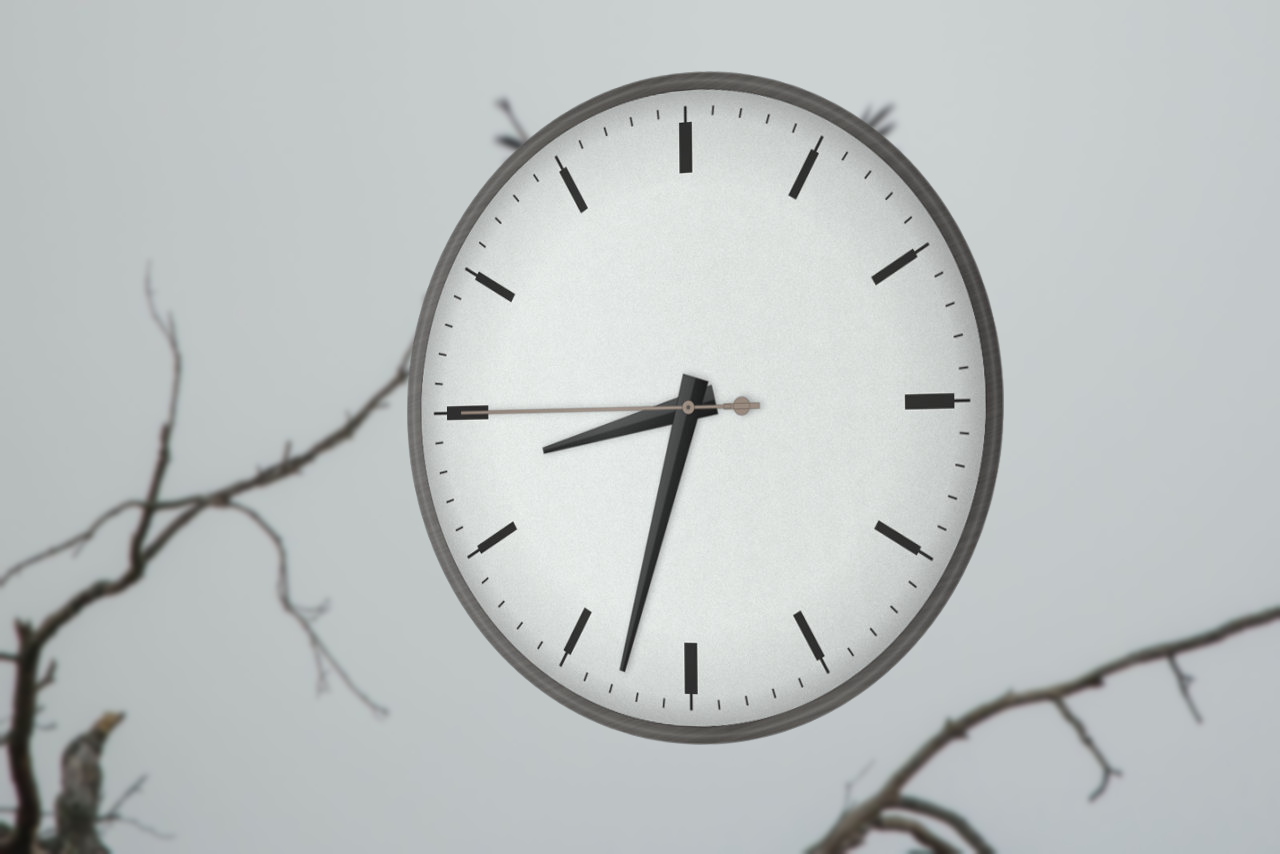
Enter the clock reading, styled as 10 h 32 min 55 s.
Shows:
8 h 32 min 45 s
